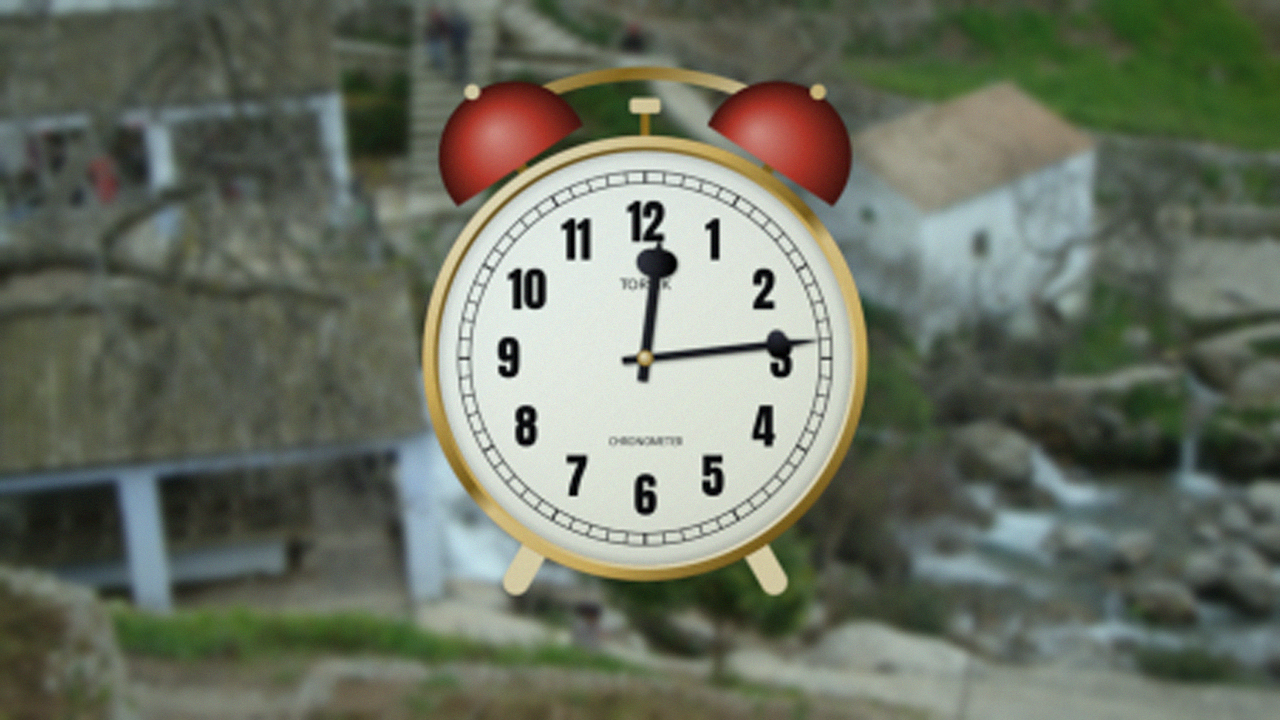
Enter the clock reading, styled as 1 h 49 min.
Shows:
12 h 14 min
